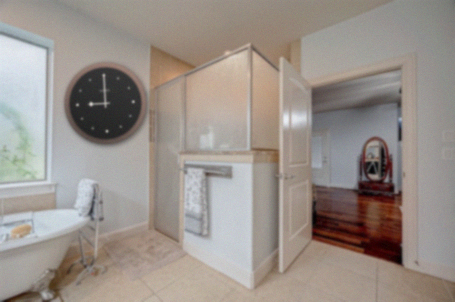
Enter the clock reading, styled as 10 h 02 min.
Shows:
9 h 00 min
